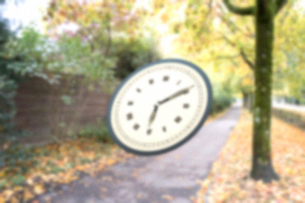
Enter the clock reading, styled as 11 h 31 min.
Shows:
6 h 09 min
